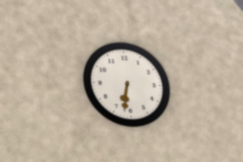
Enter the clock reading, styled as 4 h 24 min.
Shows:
6 h 32 min
